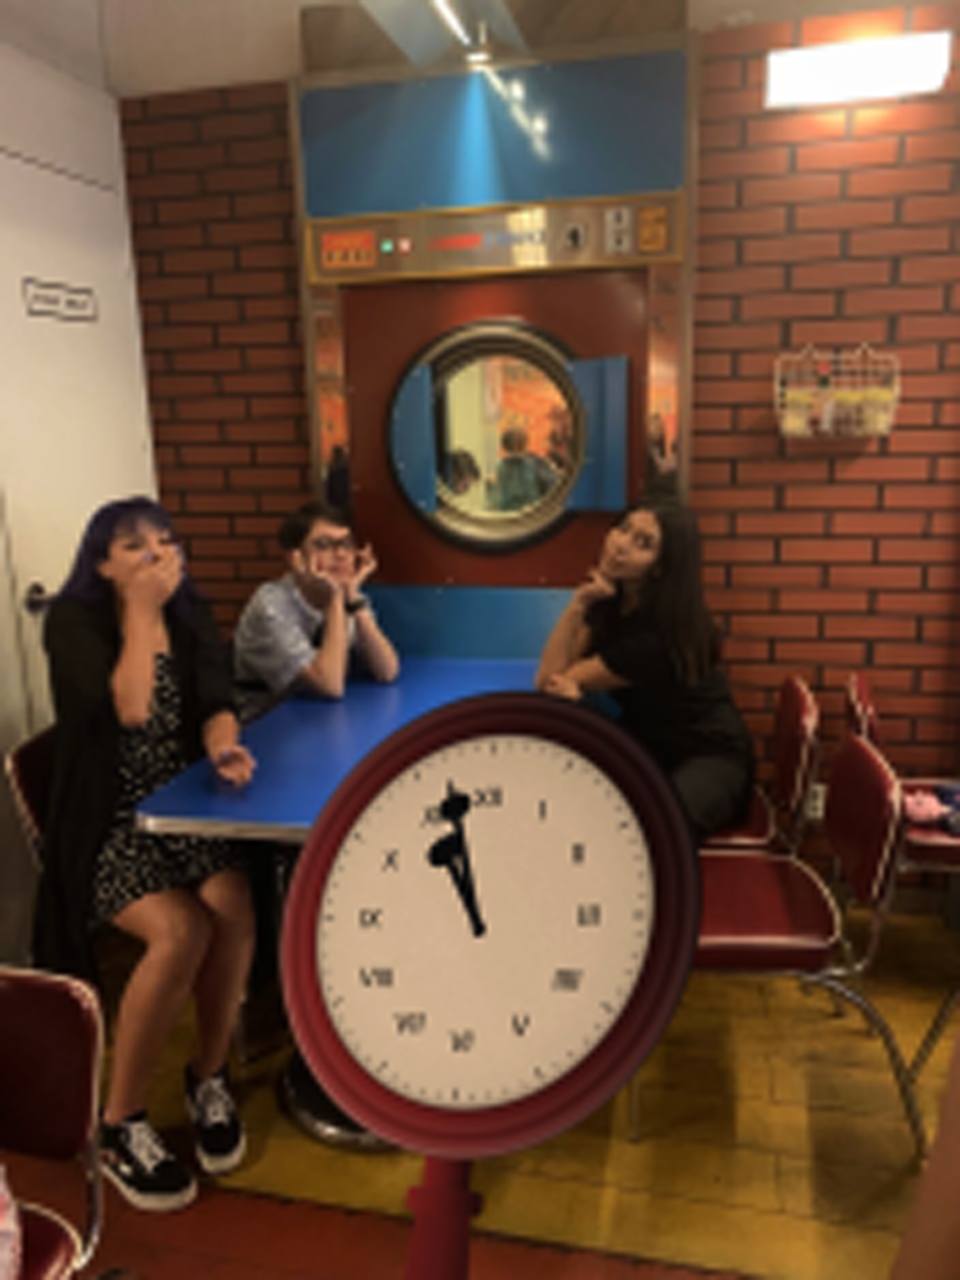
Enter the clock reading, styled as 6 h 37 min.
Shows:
10 h 57 min
